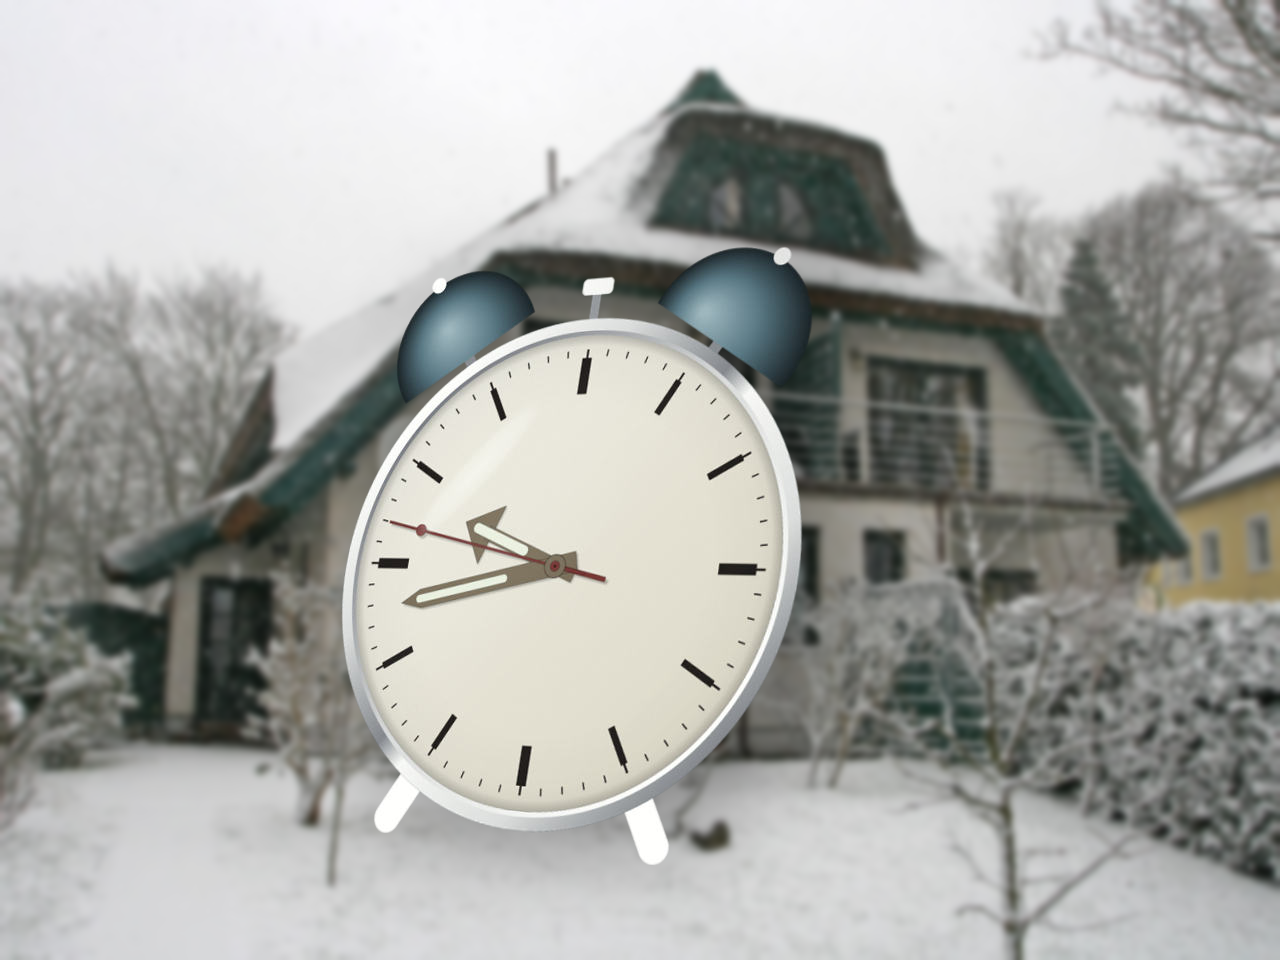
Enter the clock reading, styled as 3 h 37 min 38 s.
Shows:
9 h 42 min 47 s
